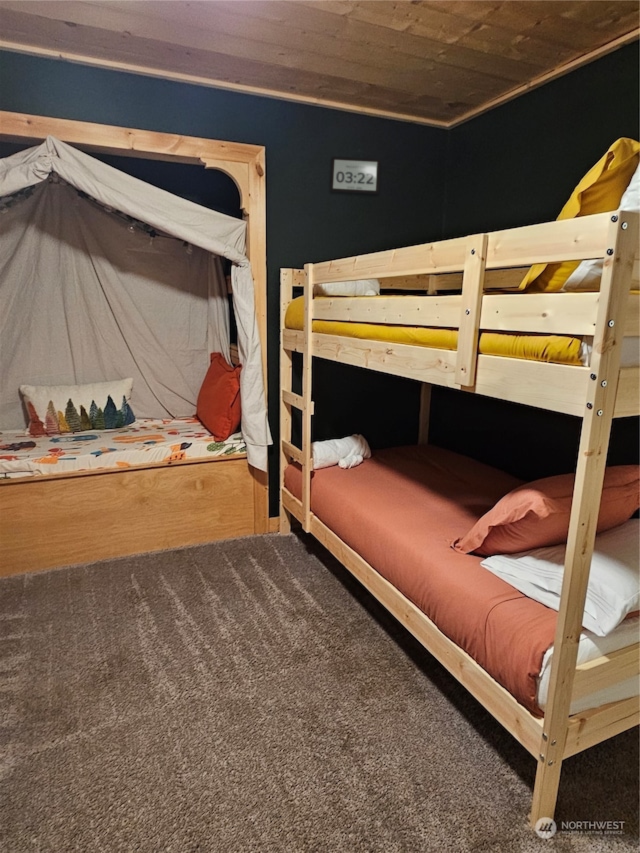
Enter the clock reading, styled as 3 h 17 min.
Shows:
3 h 22 min
